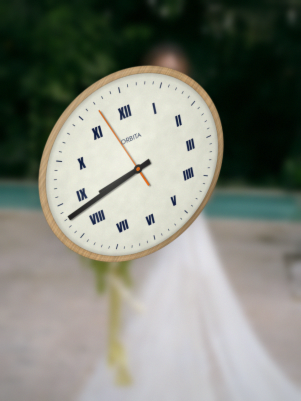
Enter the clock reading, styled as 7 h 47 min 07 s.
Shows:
8 h 42 min 57 s
